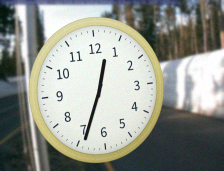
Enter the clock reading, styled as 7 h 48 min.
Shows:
12 h 34 min
